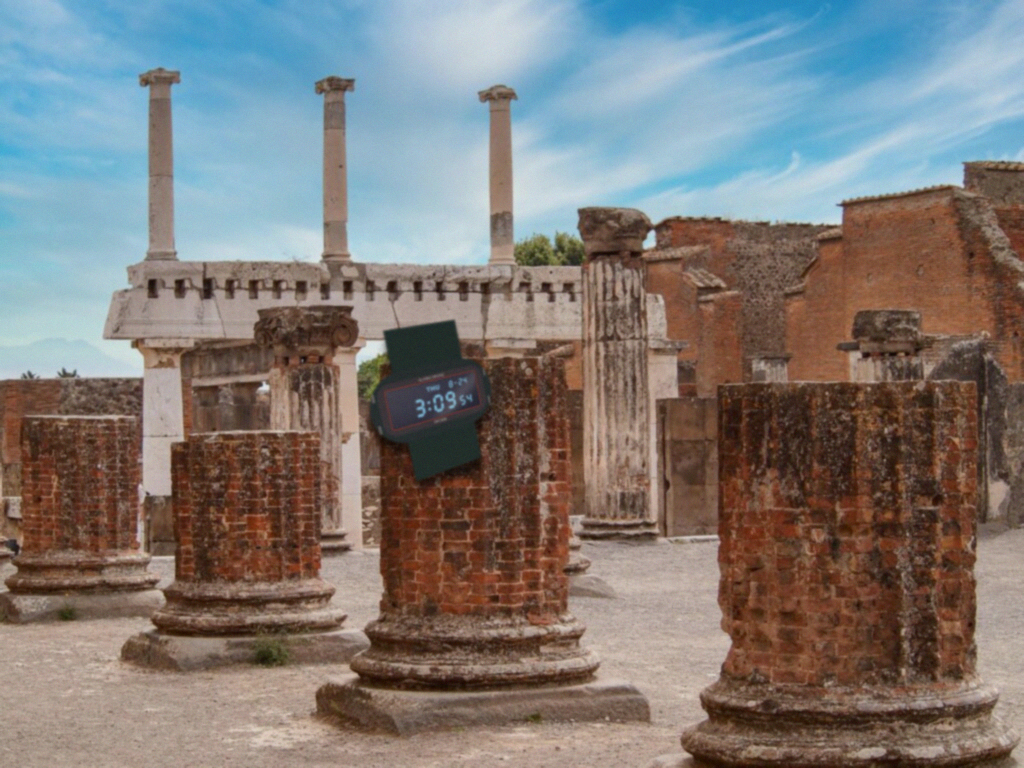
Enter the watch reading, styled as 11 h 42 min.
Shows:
3 h 09 min
